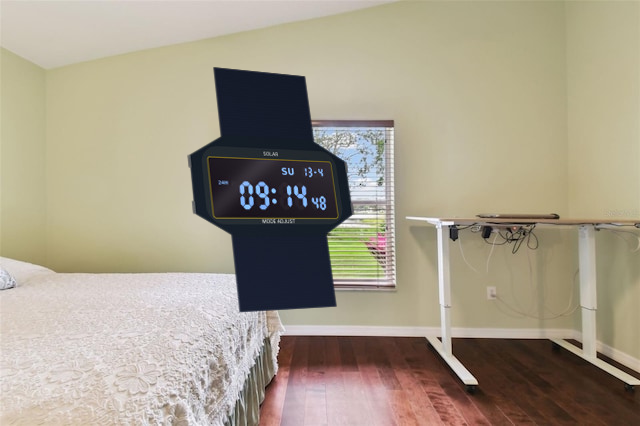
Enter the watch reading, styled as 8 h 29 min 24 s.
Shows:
9 h 14 min 48 s
